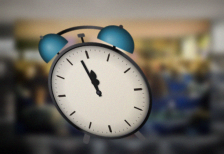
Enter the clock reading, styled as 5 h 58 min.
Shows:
11 h 58 min
